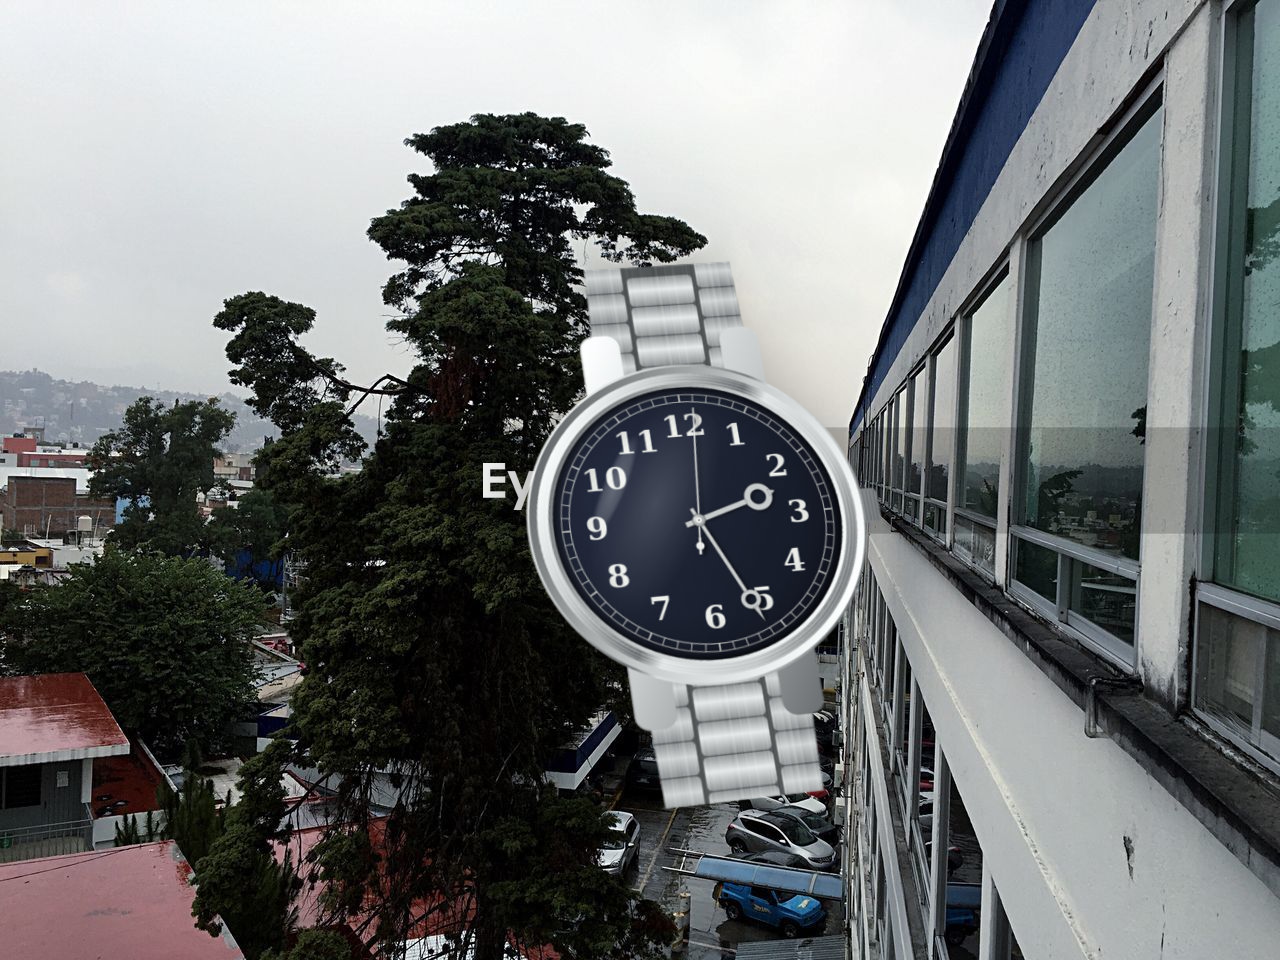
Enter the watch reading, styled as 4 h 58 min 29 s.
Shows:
2 h 26 min 01 s
